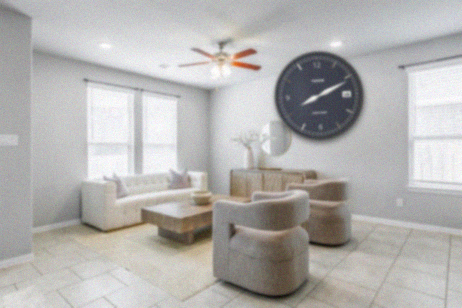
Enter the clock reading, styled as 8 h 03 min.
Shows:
8 h 11 min
